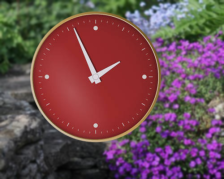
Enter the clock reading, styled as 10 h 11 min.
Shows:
1 h 56 min
